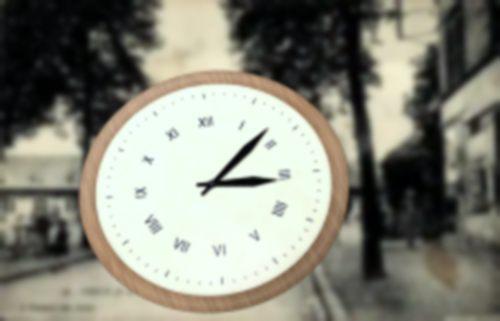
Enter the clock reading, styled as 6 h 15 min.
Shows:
3 h 08 min
